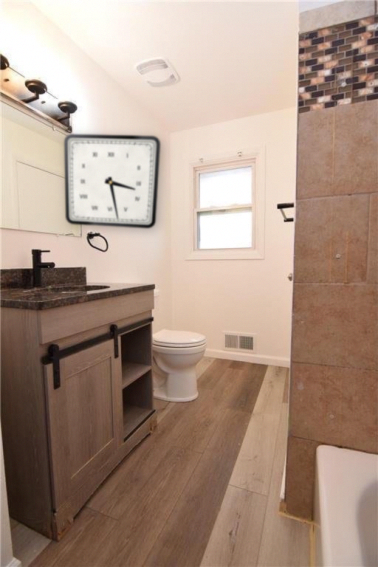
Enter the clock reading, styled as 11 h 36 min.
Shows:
3 h 28 min
